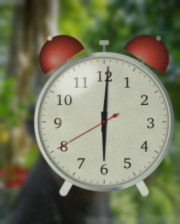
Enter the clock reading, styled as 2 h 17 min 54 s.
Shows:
6 h 00 min 40 s
